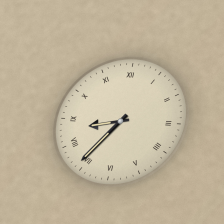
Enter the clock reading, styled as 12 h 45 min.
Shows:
8 h 36 min
